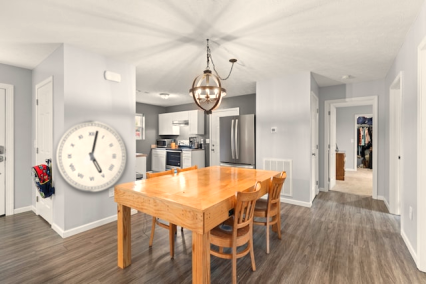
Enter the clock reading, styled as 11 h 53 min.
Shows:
5 h 02 min
